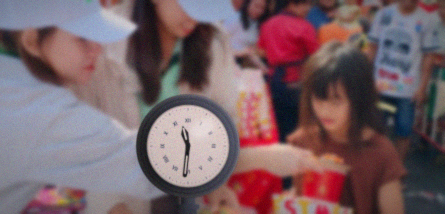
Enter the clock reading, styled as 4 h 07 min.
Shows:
11 h 31 min
